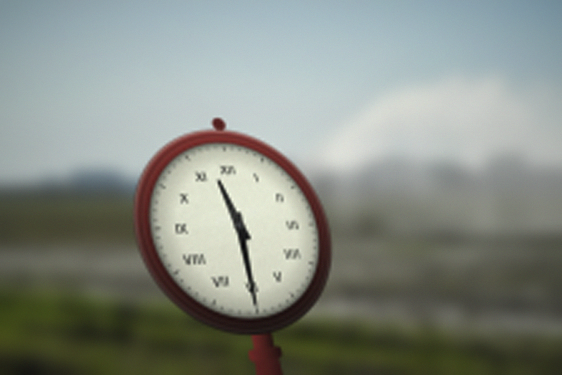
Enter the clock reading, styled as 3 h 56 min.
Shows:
11 h 30 min
